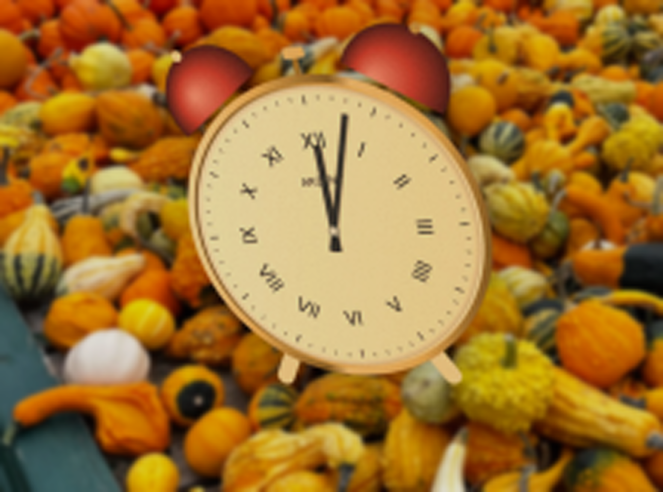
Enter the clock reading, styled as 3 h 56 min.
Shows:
12 h 03 min
